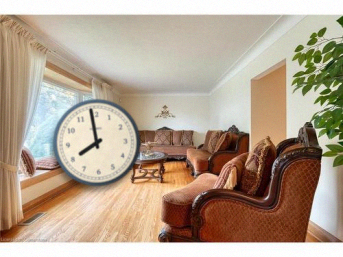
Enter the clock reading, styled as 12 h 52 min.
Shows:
7 h 59 min
